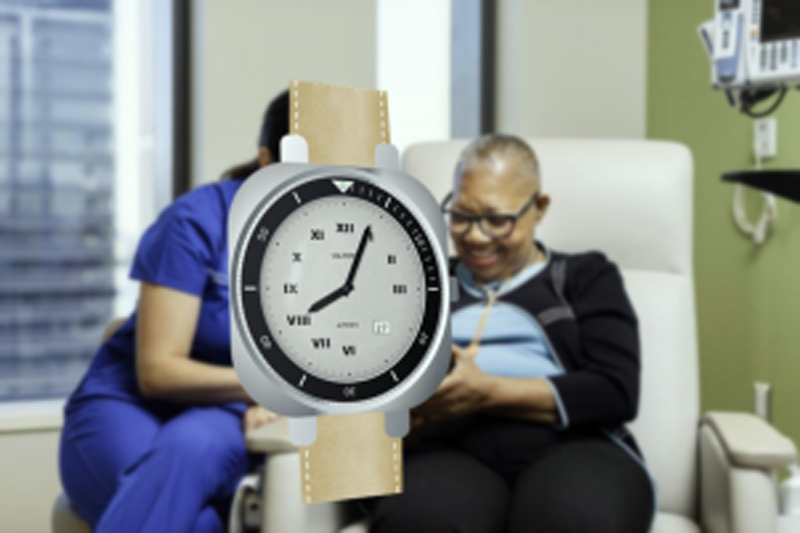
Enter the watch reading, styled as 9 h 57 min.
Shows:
8 h 04 min
